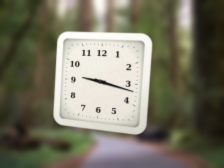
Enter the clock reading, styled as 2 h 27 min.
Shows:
9 h 17 min
